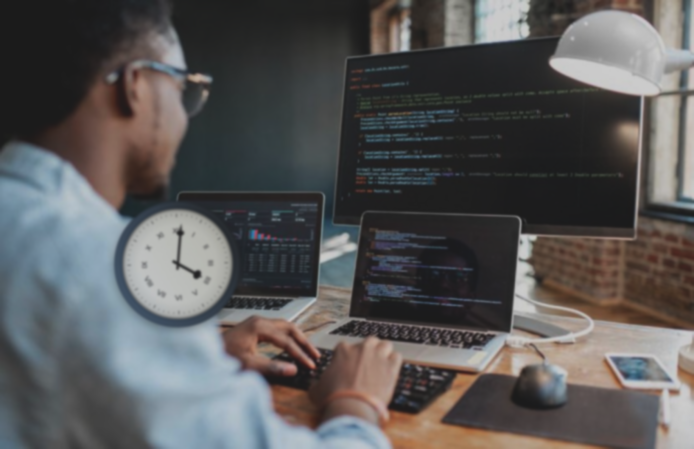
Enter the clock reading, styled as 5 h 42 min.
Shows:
4 h 01 min
